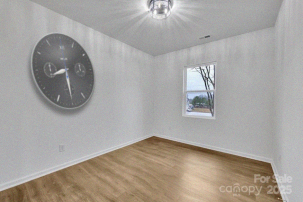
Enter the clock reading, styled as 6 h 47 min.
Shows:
8 h 30 min
